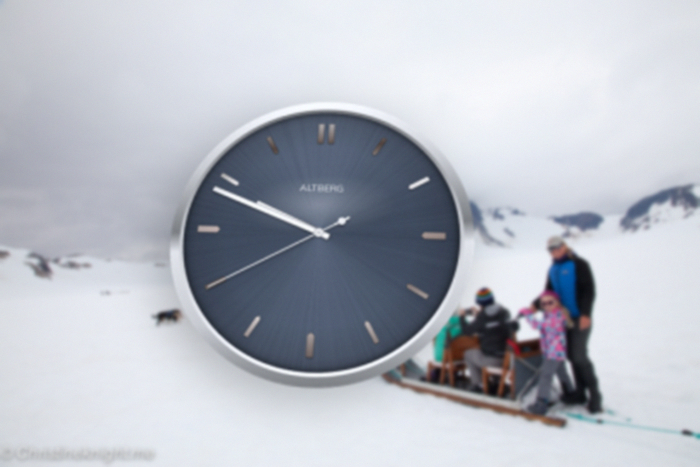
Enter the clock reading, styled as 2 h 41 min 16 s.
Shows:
9 h 48 min 40 s
